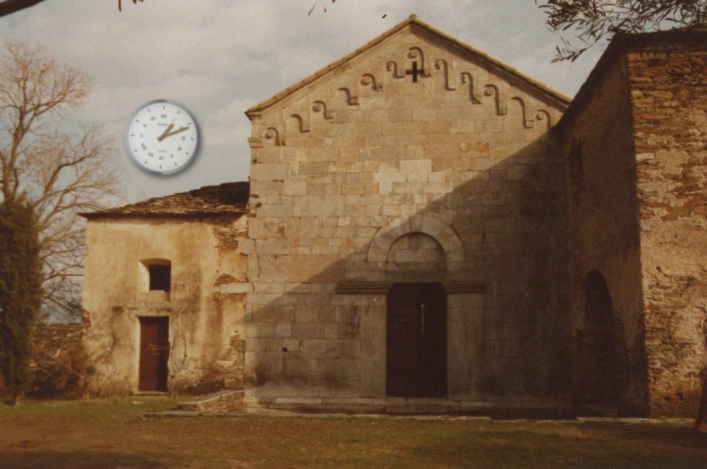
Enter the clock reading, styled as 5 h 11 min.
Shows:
1 h 11 min
